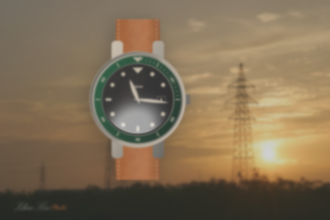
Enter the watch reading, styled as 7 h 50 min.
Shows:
11 h 16 min
